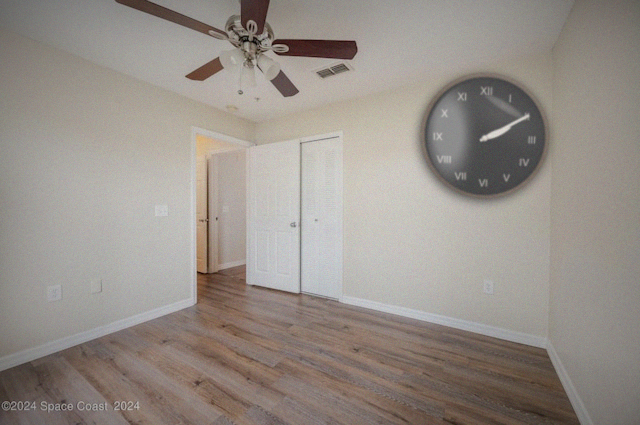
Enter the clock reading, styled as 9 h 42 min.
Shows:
2 h 10 min
